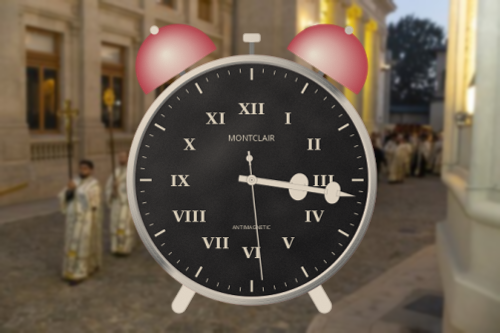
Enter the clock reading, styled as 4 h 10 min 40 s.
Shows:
3 h 16 min 29 s
